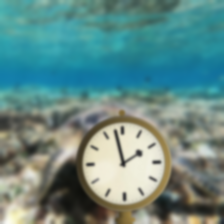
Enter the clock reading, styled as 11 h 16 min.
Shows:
1 h 58 min
